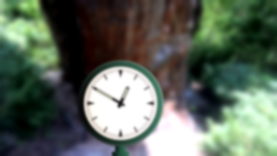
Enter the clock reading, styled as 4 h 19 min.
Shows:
12 h 50 min
